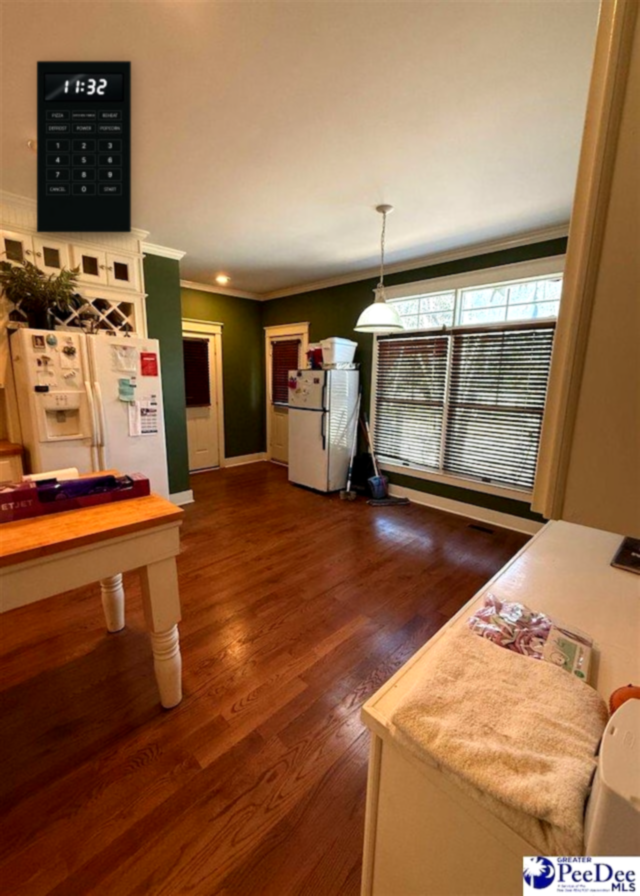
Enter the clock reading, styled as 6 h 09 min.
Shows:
11 h 32 min
